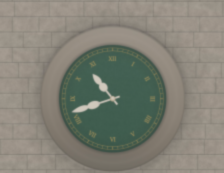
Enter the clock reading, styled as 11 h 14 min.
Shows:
10 h 42 min
